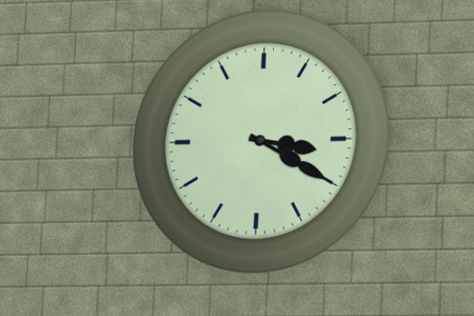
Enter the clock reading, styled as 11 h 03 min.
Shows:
3 h 20 min
